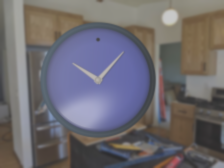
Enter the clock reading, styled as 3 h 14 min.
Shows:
10 h 07 min
